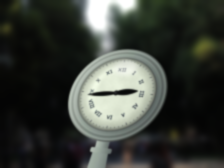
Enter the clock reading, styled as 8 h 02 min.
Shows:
2 h 44 min
